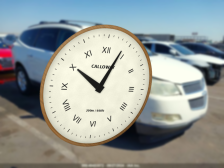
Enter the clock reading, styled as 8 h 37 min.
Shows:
10 h 04 min
